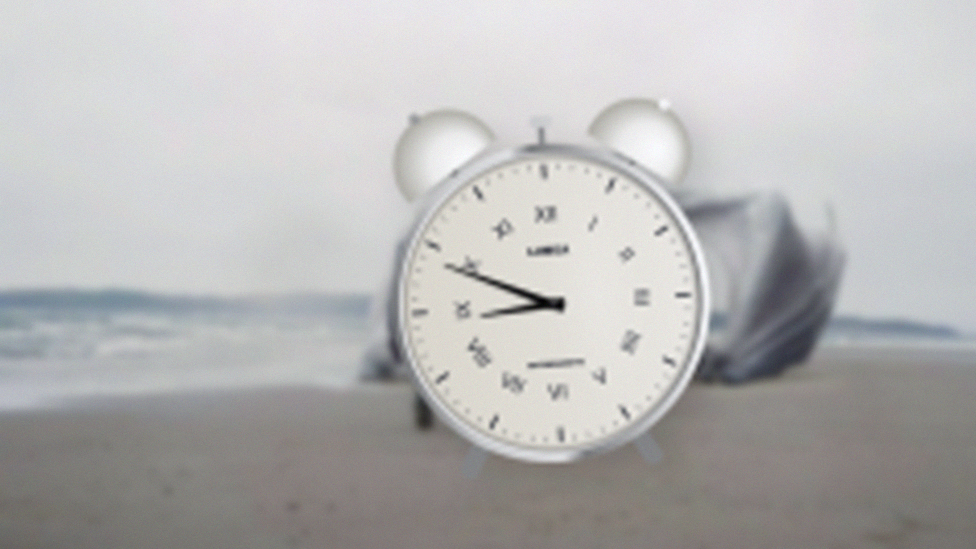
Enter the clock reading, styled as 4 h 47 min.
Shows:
8 h 49 min
